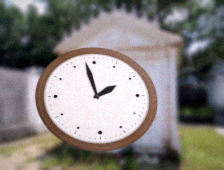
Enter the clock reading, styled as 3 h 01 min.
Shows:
1 h 58 min
